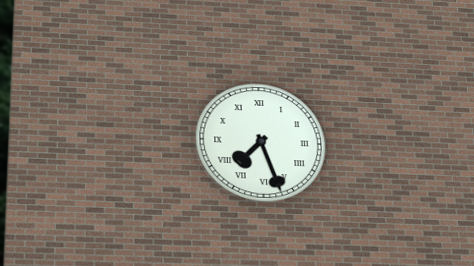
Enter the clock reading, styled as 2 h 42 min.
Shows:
7 h 27 min
